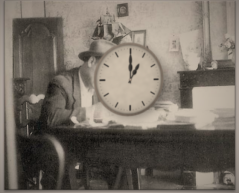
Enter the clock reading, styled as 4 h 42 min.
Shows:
1 h 00 min
